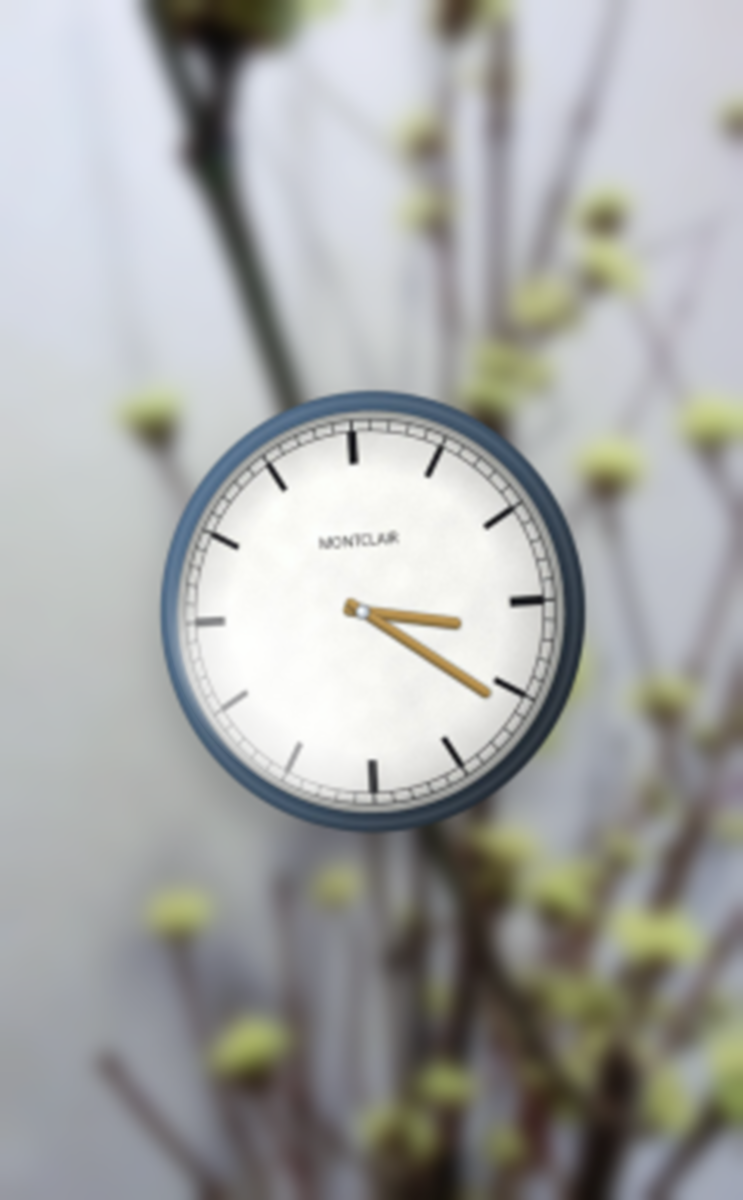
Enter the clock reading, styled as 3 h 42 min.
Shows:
3 h 21 min
